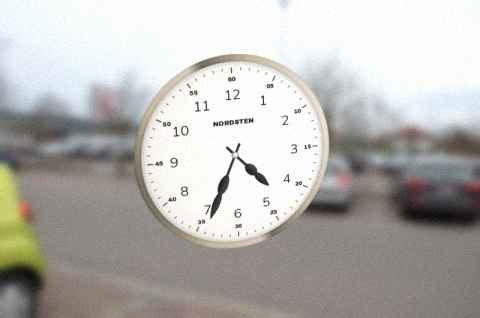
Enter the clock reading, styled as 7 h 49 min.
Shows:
4 h 34 min
